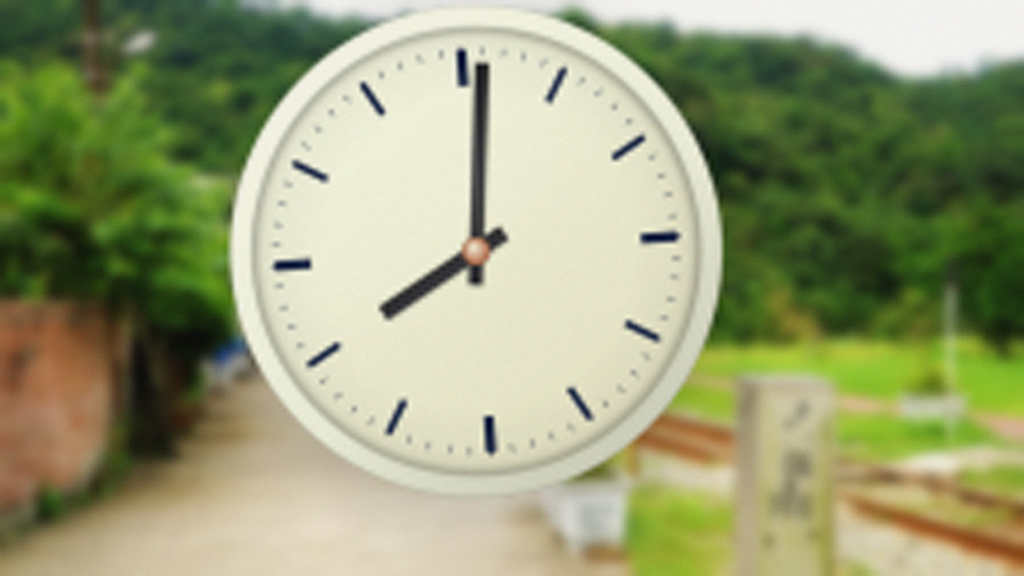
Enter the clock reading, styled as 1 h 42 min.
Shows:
8 h 01 min
